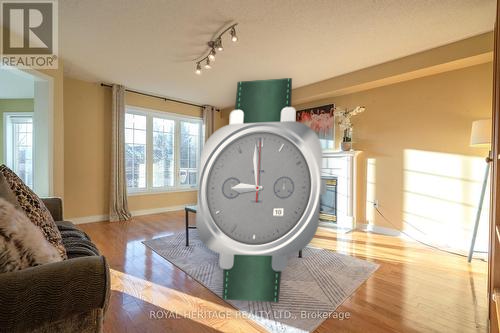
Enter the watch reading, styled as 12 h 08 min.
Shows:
8 h 59 min
